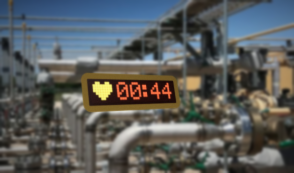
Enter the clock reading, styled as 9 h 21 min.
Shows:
0 h 44 min
